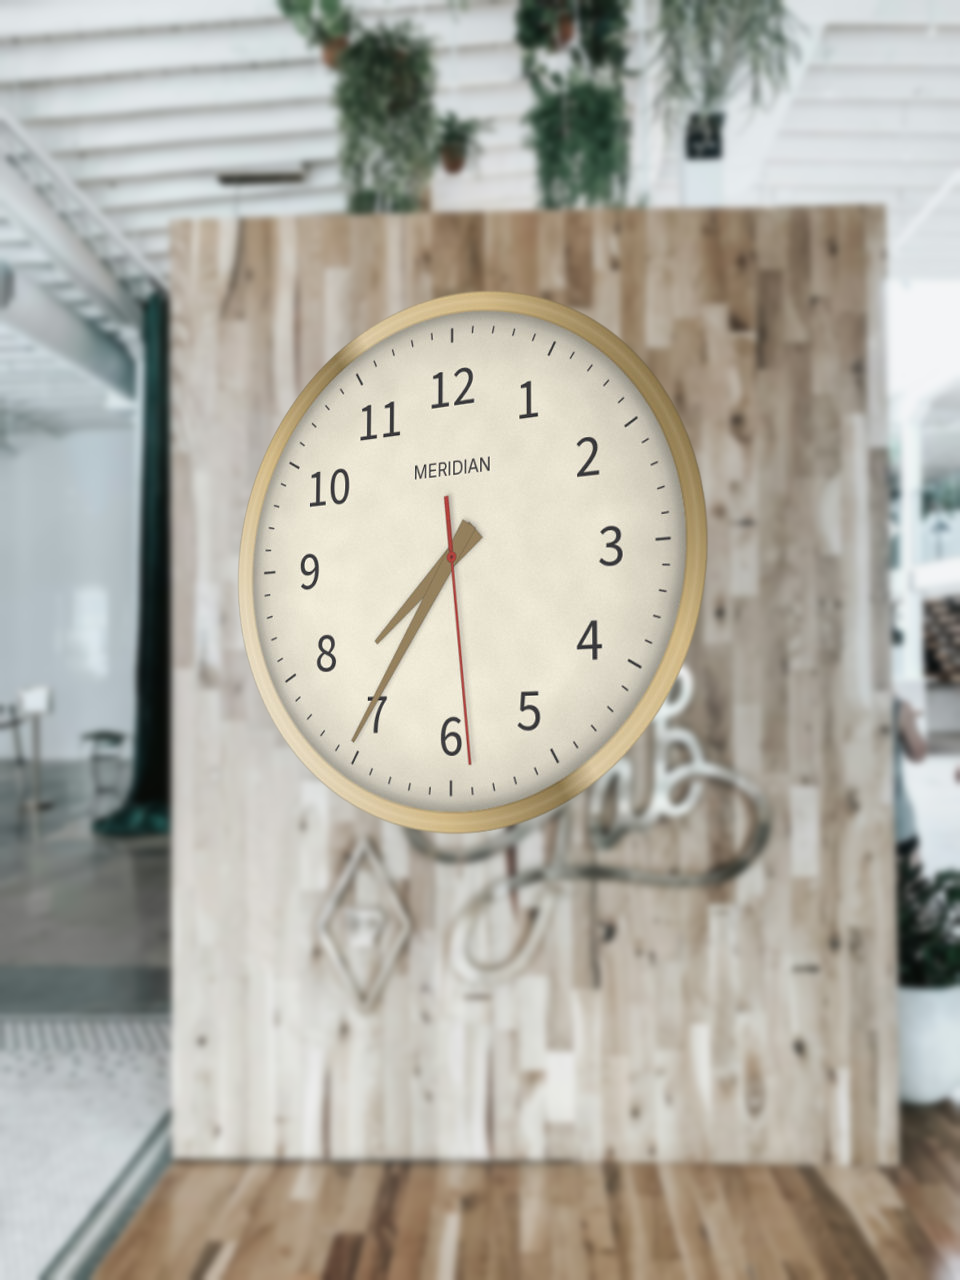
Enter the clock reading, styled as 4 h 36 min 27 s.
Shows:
7 h 35 min 29 s
